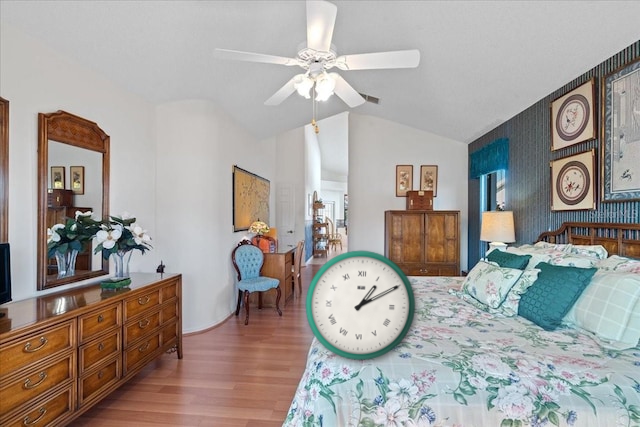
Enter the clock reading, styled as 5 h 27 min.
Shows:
1 h 10 min
